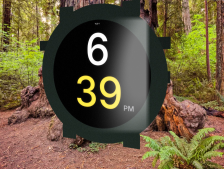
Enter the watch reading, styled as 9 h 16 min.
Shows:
6 h 39 min
